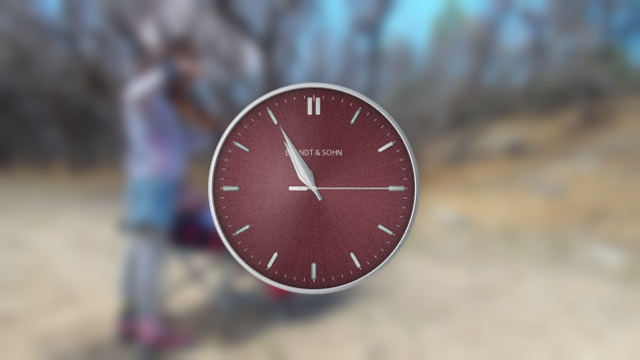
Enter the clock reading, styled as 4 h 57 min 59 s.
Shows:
10 h 55 min 15 s
